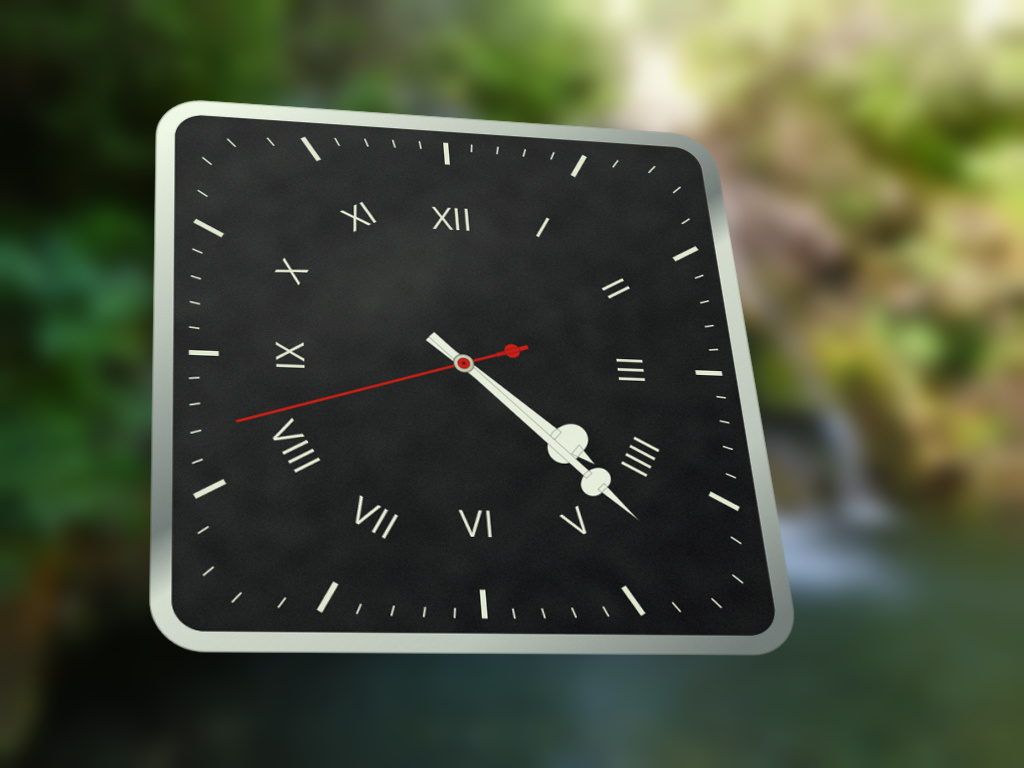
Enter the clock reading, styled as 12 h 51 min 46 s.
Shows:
4 h 22 min 42 s
